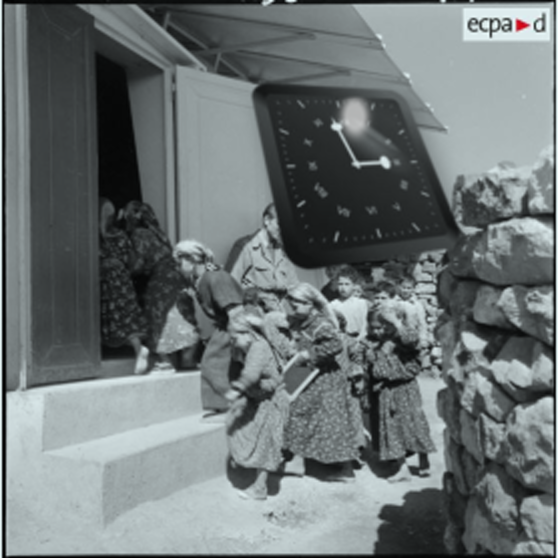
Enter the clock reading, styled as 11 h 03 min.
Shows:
2 h 58 min
